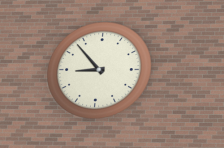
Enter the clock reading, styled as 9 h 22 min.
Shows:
8 h 53 min
